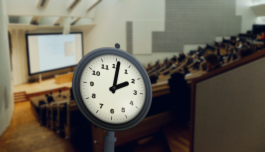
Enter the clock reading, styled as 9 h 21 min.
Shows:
2 h 01 min
